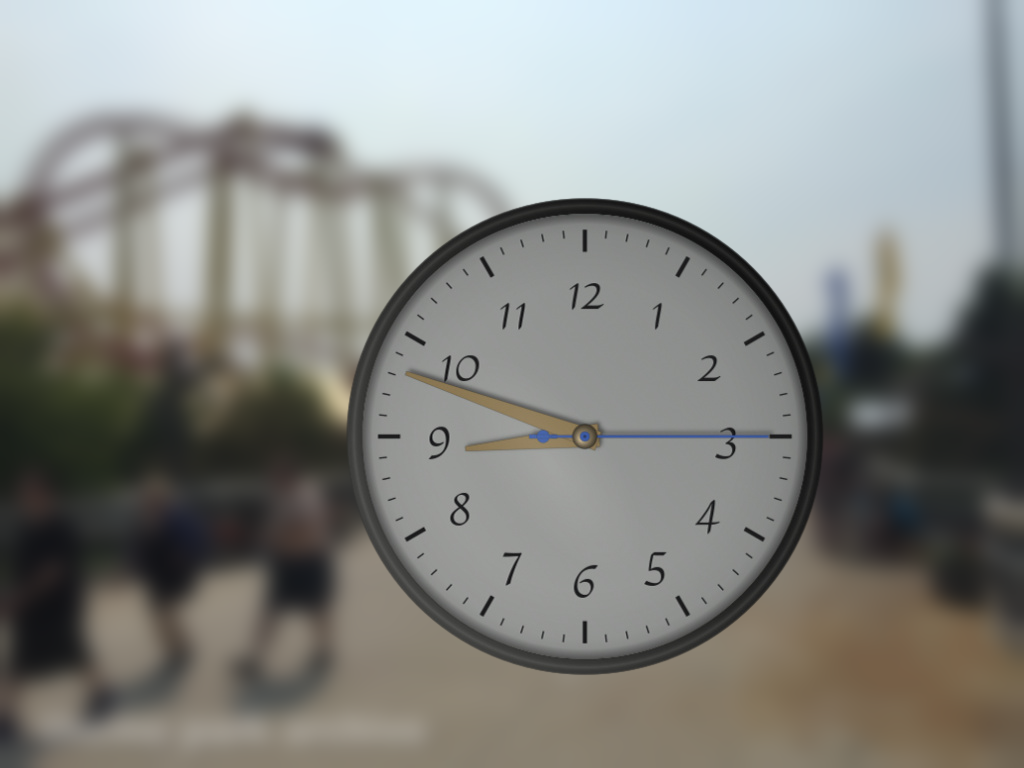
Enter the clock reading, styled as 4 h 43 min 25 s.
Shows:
8 h 48 min 15 s
